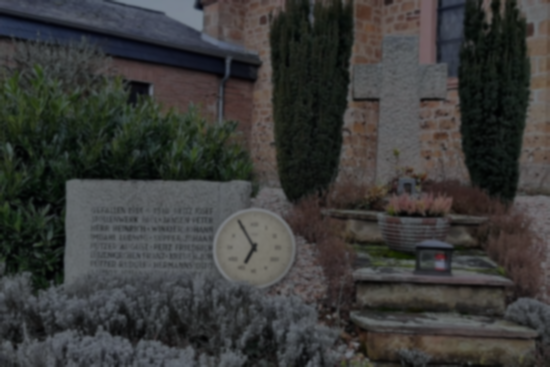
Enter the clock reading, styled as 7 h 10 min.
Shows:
6 h 55 min
